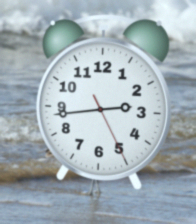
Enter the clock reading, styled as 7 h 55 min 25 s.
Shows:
2 h 43 min 25 s
